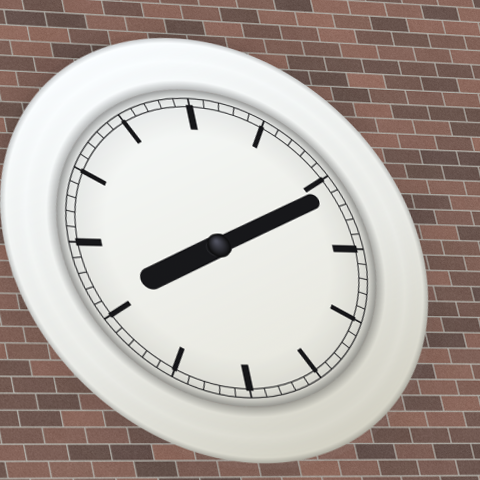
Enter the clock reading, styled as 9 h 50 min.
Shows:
8 h 11 min
